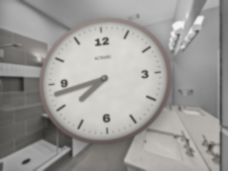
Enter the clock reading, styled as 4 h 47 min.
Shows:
7 h 43 min
